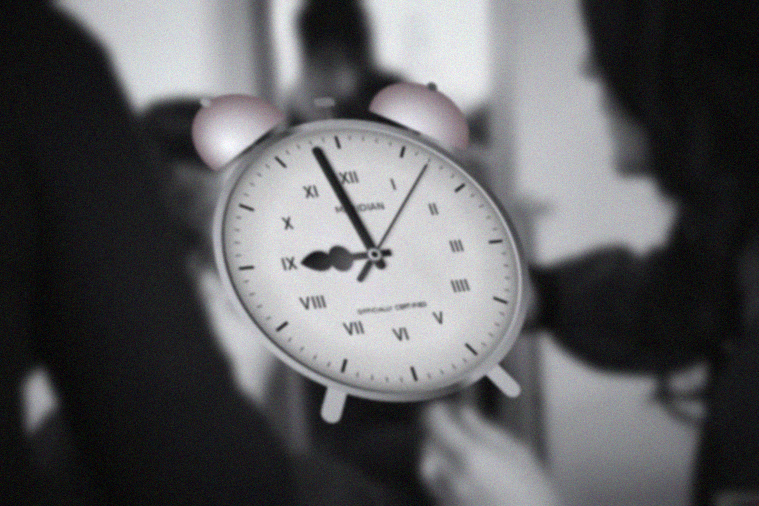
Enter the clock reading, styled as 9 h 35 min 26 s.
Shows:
8 h 58 min 07 s
